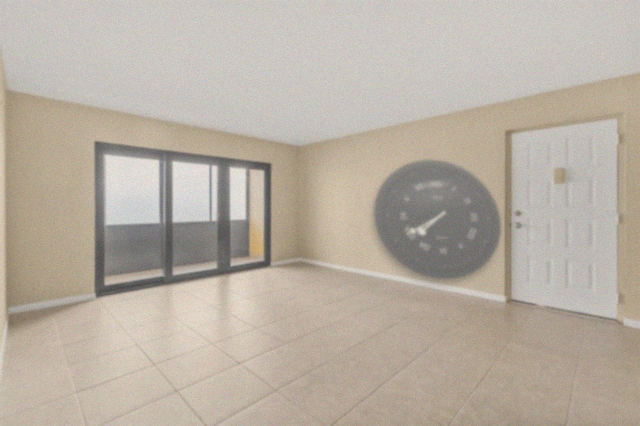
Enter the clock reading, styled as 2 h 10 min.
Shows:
7 h 40 min
